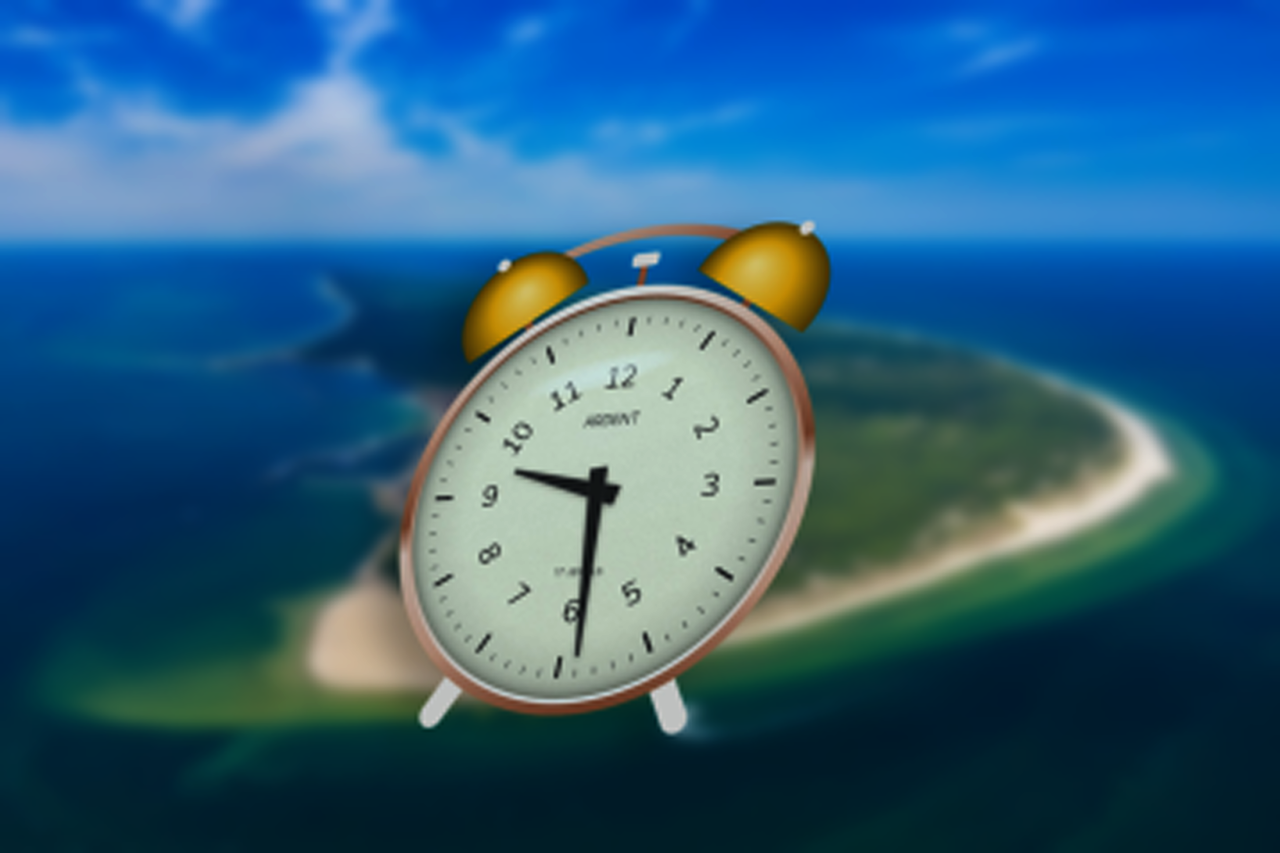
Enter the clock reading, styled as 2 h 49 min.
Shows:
9 h 29 min
